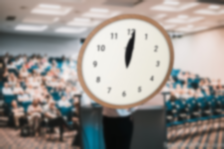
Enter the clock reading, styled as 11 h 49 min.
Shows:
12 h 01 min
